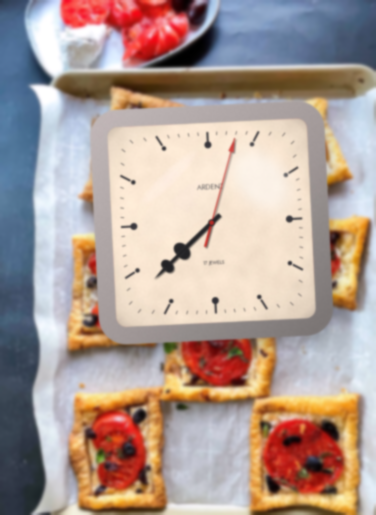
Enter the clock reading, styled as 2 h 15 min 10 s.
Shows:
7 h 38 min 03 s
